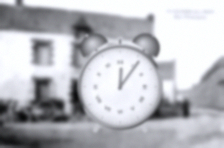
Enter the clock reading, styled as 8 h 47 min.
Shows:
12 h 06 min
